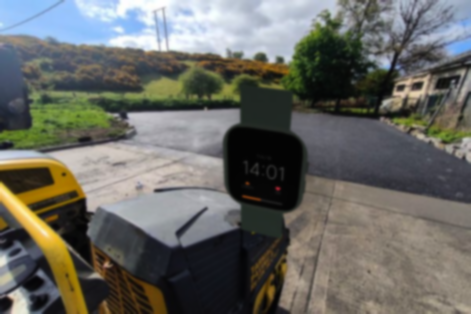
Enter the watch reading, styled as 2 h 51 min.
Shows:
14 h 01 min
